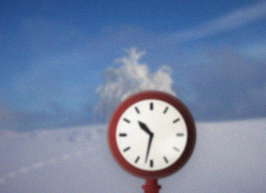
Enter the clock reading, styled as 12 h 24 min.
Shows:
10 h 32 min
